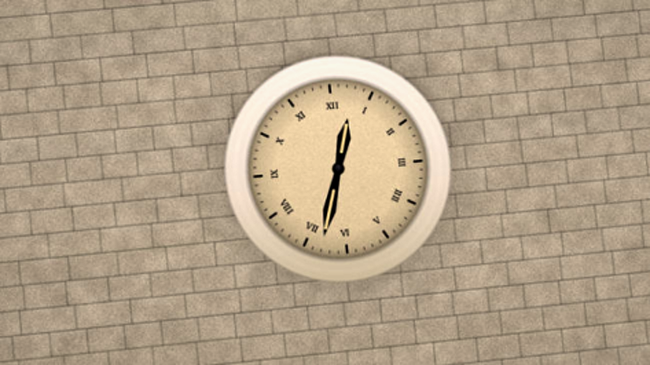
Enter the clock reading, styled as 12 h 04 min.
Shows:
12 h 33 min
